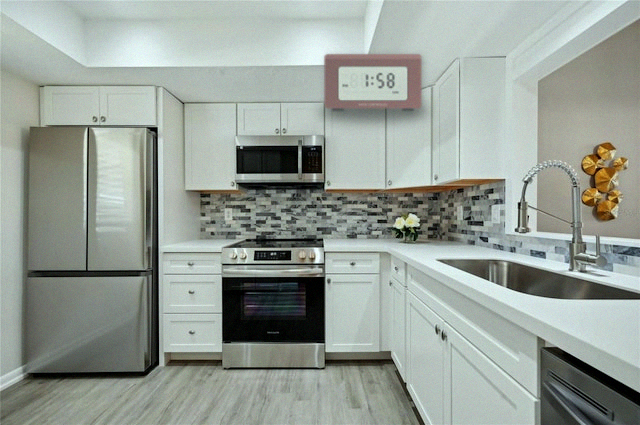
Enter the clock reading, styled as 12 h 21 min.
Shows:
1 h 58 min
